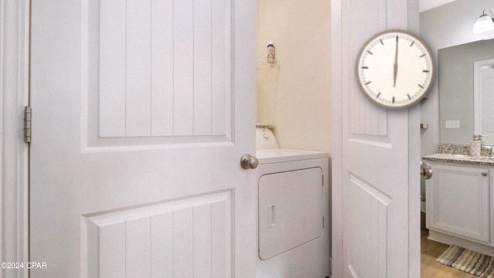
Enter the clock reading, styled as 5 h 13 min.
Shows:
6 h 00 min
